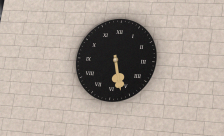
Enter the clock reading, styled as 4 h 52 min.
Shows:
5 h 27 min
